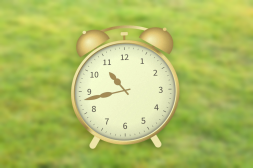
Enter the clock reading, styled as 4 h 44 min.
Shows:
10 h 43 min
